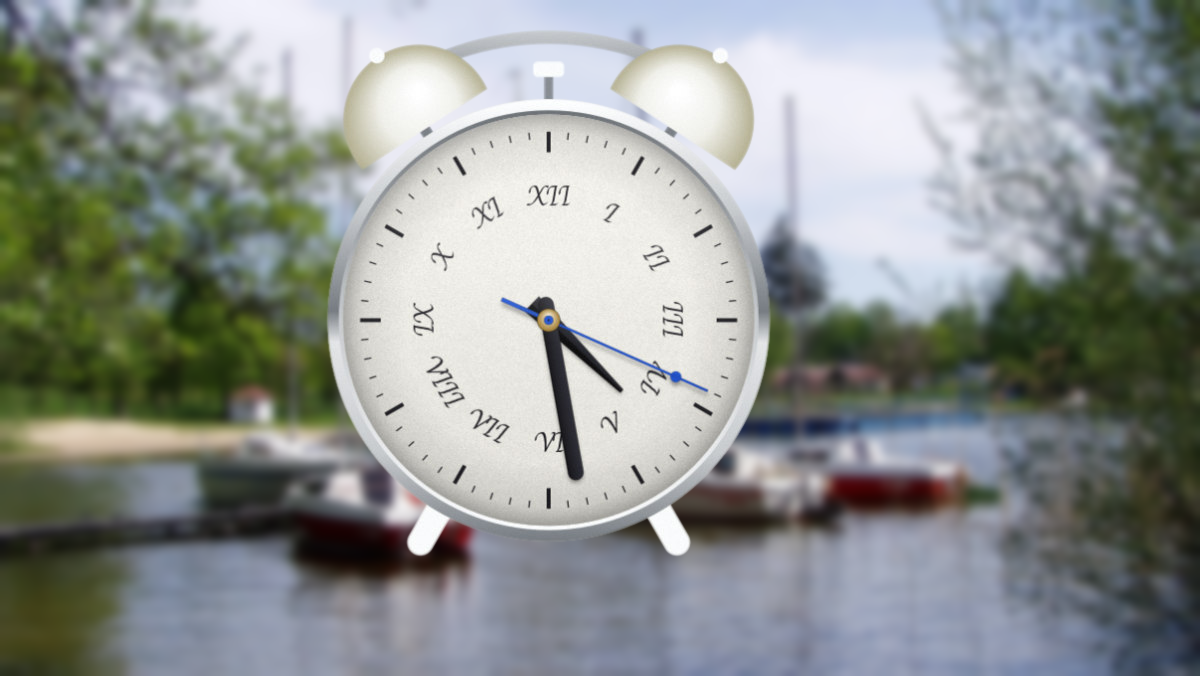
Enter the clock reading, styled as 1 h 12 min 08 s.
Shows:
4 h 28 min 19 s
